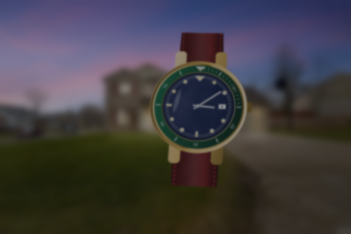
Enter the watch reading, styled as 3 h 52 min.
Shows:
3 h 09 min
